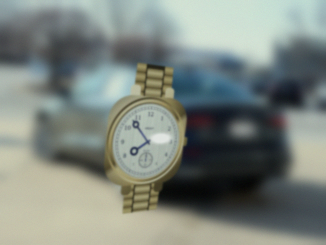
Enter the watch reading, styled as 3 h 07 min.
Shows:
7 h 53 min
